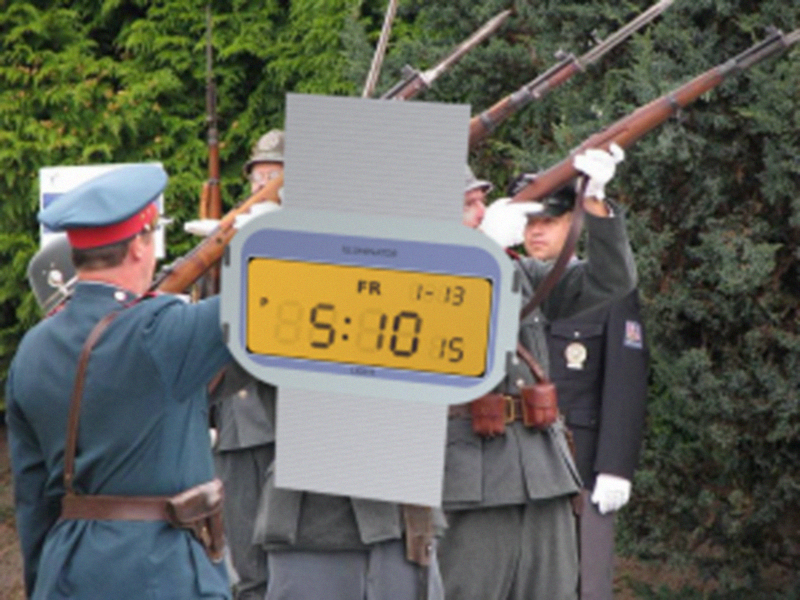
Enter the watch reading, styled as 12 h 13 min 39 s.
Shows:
5 h 10 min 15 s
